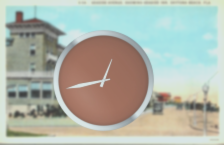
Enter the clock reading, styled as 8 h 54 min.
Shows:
12 h 43 min
